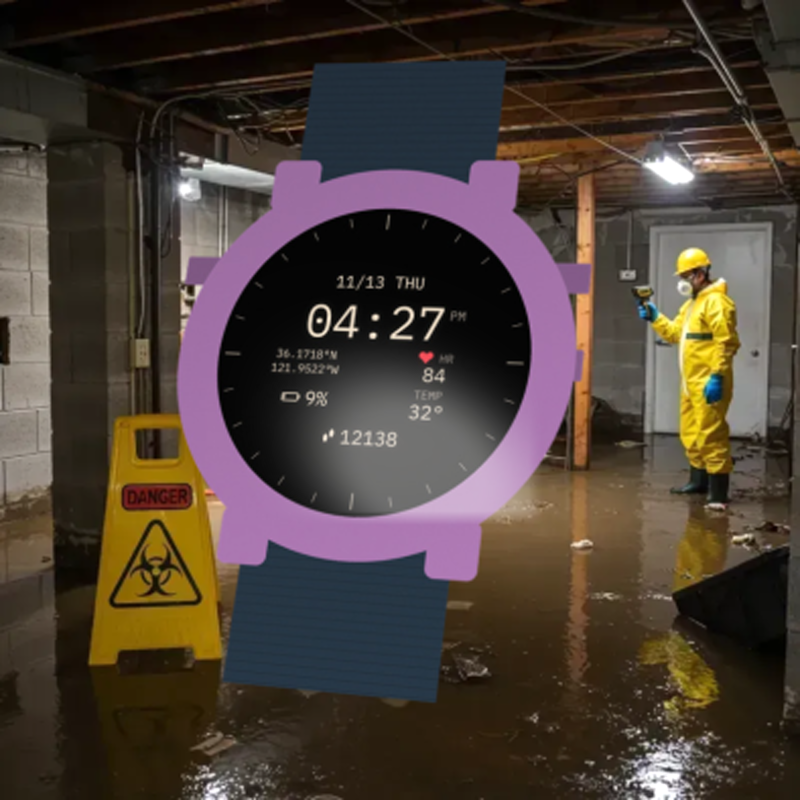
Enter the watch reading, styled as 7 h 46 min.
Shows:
4 h 27 min
